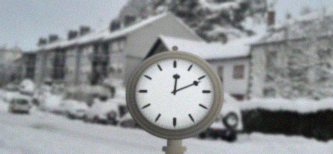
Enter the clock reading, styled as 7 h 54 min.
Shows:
12 h 11 min
